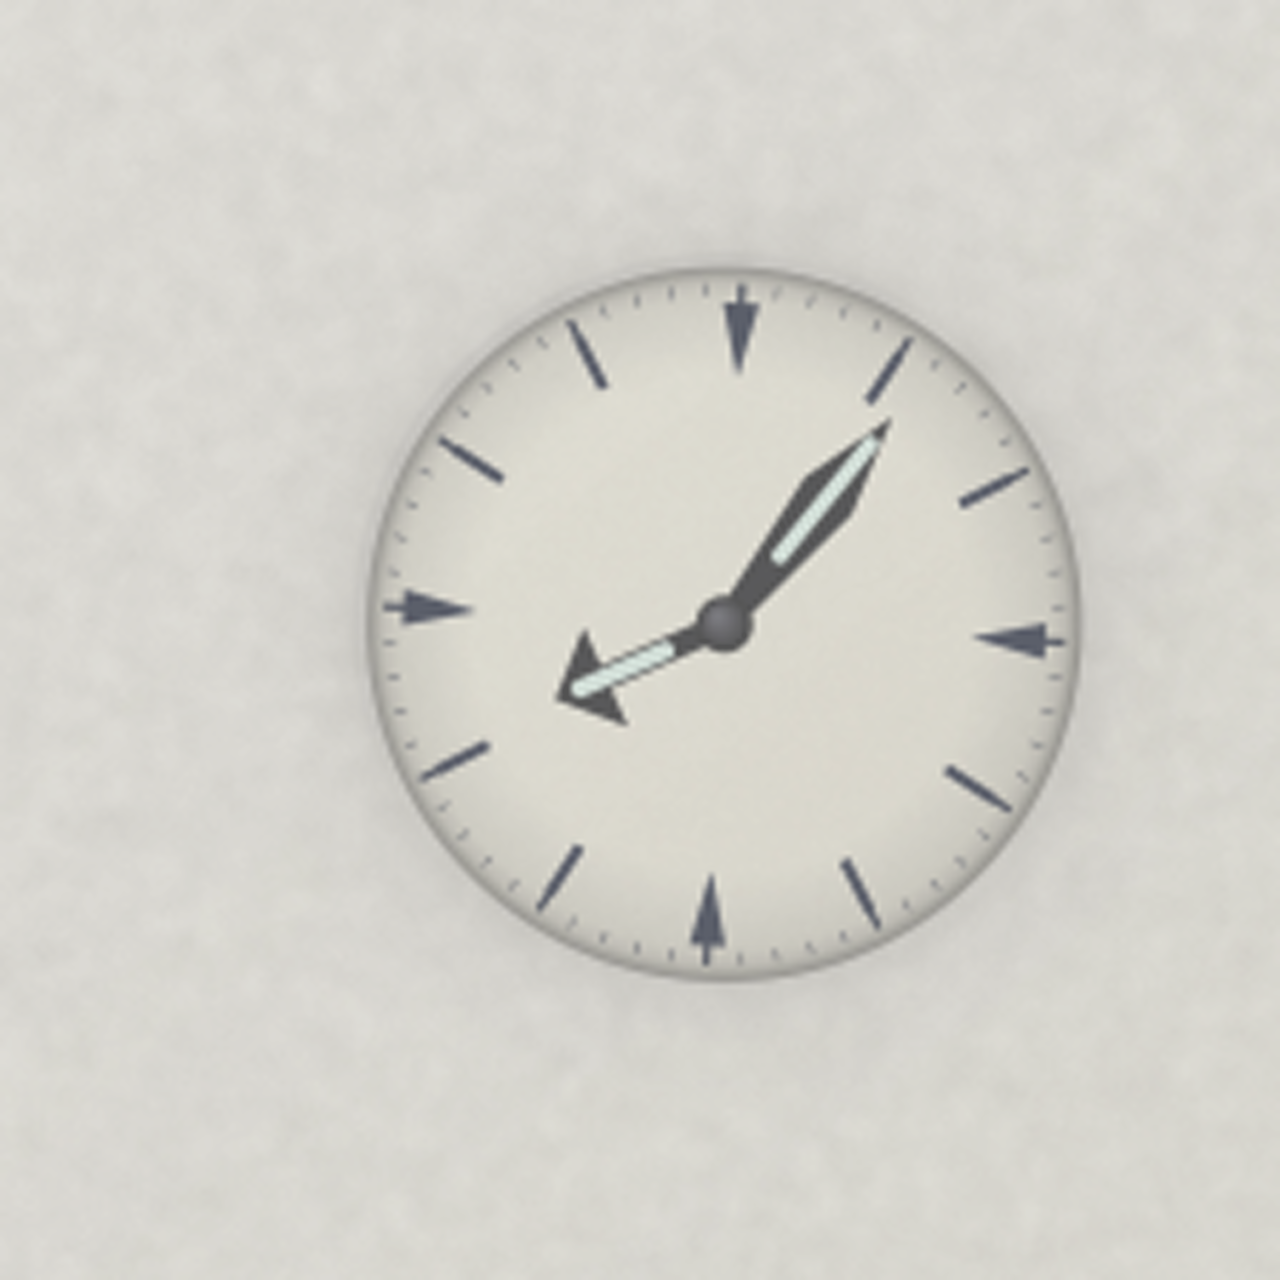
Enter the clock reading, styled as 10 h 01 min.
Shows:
8 h 06 min
